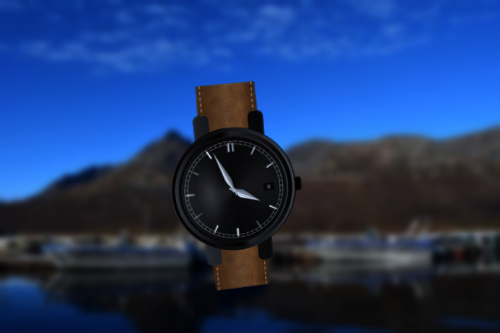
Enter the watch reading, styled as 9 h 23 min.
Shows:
3 h 56 min
